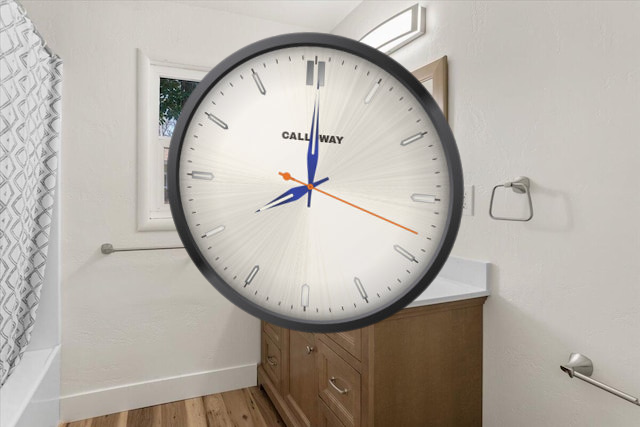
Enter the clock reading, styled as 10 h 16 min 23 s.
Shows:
8 h 00 min 18 s
